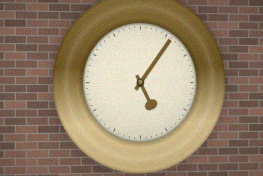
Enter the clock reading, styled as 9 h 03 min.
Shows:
5 h 06 min
